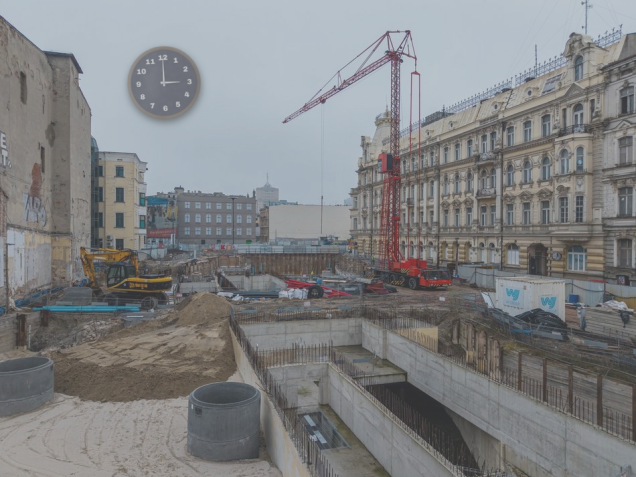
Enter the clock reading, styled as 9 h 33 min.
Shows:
3 h 00 min
